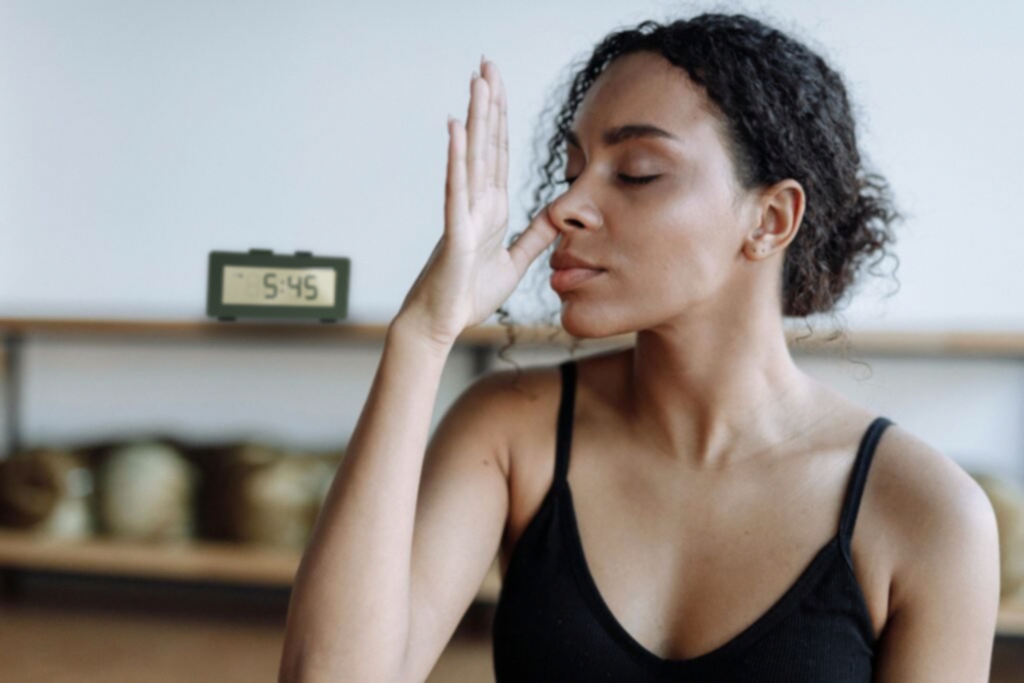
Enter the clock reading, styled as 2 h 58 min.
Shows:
5 h 45 min
